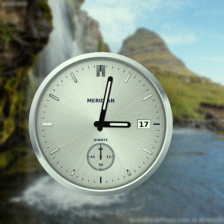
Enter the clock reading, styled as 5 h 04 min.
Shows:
3 h 02 min
